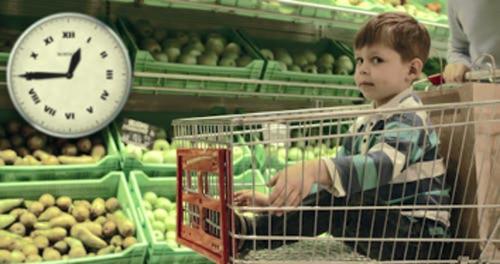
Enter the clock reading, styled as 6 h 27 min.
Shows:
12 h 45 min
